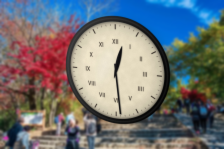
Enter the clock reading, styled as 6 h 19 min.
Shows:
12 h 29 min
